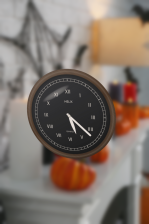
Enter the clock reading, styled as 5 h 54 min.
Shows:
5 h 22 min
